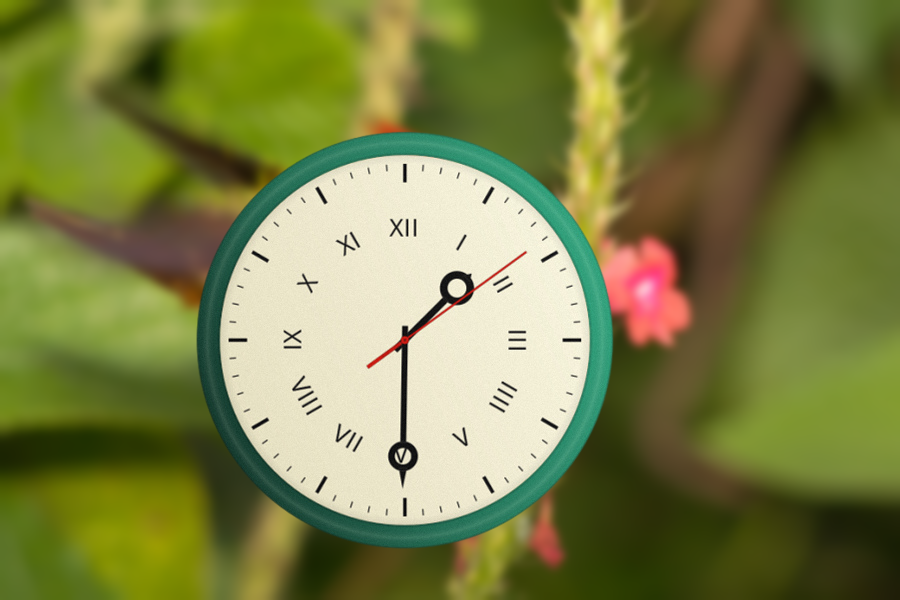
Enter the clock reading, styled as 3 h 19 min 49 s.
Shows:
1 h 30 min 09 s
